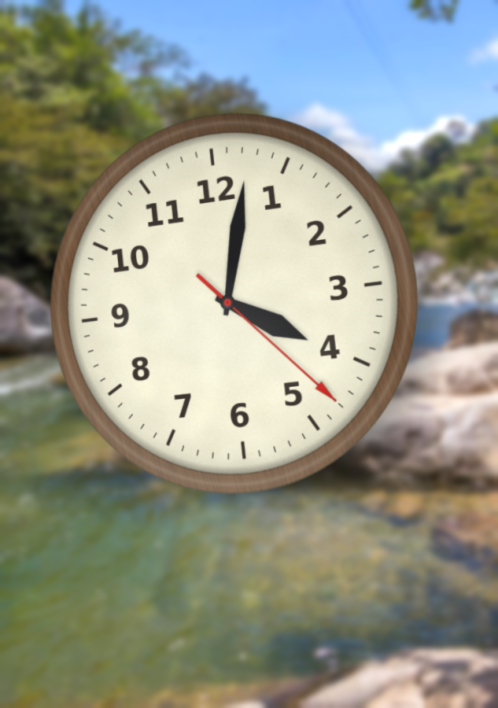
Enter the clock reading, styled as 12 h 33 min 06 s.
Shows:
4 h 02 min 23 s
